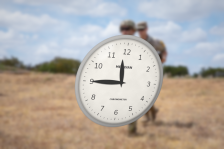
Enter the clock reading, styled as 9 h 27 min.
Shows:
11 h 45 min
